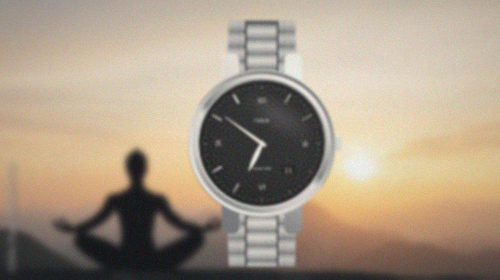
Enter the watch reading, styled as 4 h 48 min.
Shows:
6 h 51 min
